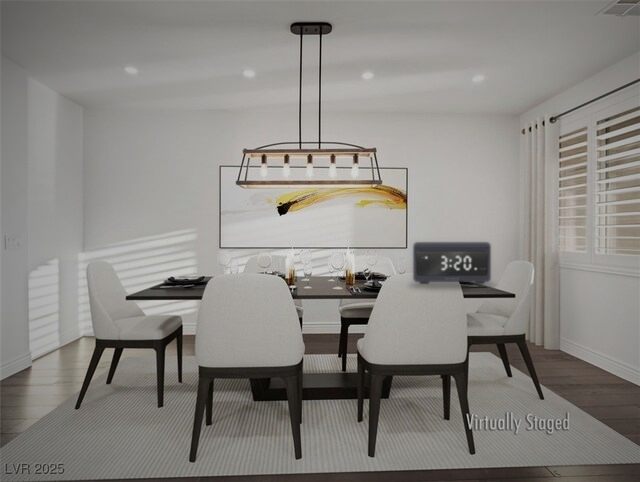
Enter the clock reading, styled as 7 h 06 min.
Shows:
3 h 20 min
